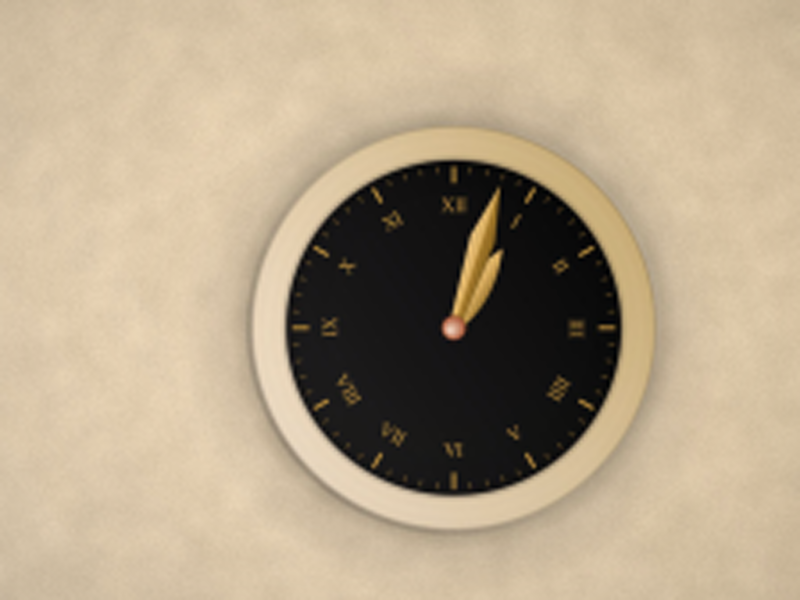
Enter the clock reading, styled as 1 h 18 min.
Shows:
1 h 03 min
